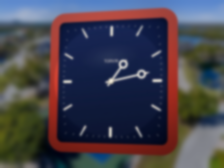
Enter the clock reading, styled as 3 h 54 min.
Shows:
1 h 13 min
